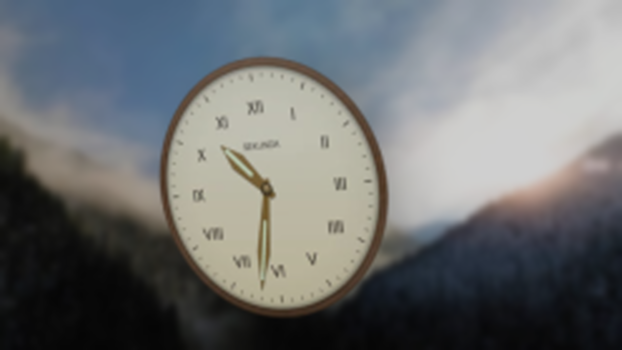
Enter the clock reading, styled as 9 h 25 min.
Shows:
10 h 32 min
